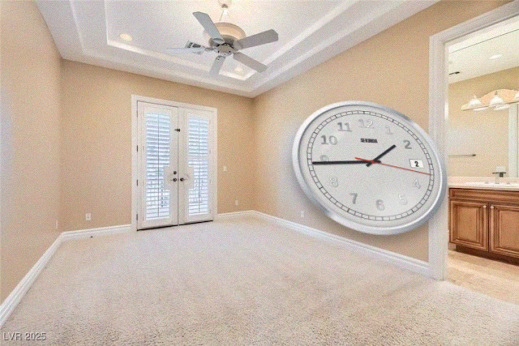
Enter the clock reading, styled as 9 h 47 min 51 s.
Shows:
1 h 44 min 17 s
